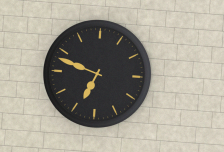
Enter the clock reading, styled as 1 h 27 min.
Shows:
6 h 48 min
